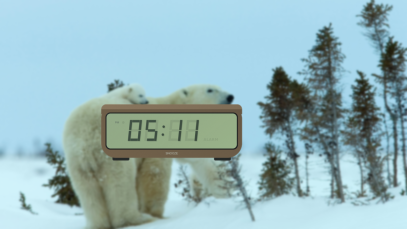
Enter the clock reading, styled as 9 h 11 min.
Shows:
5 h 11 min
